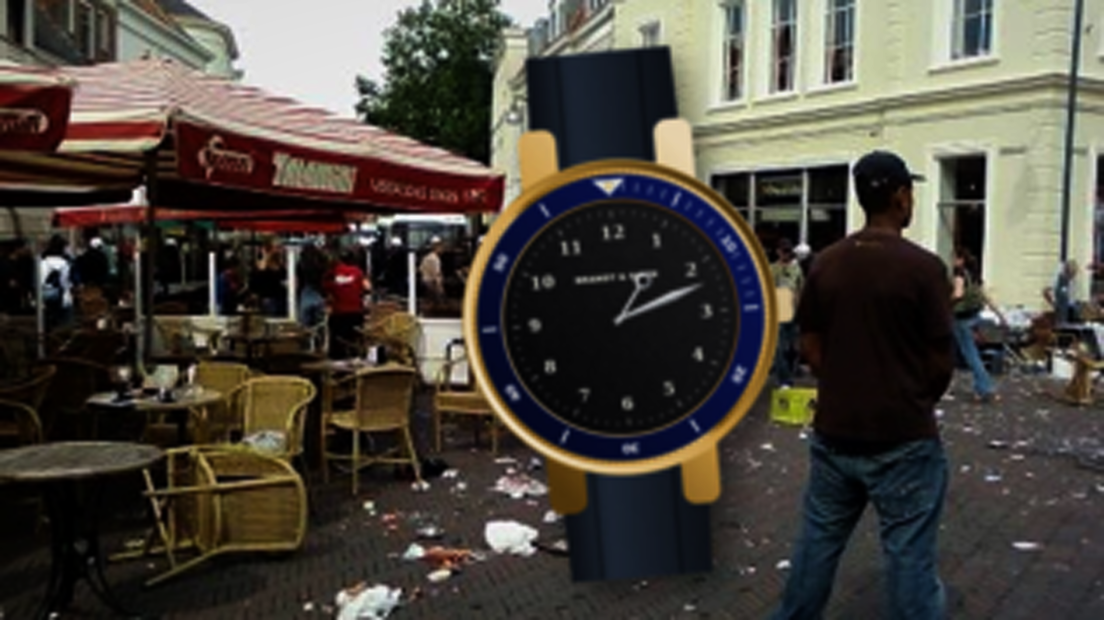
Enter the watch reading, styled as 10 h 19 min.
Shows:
1 h 12 min
